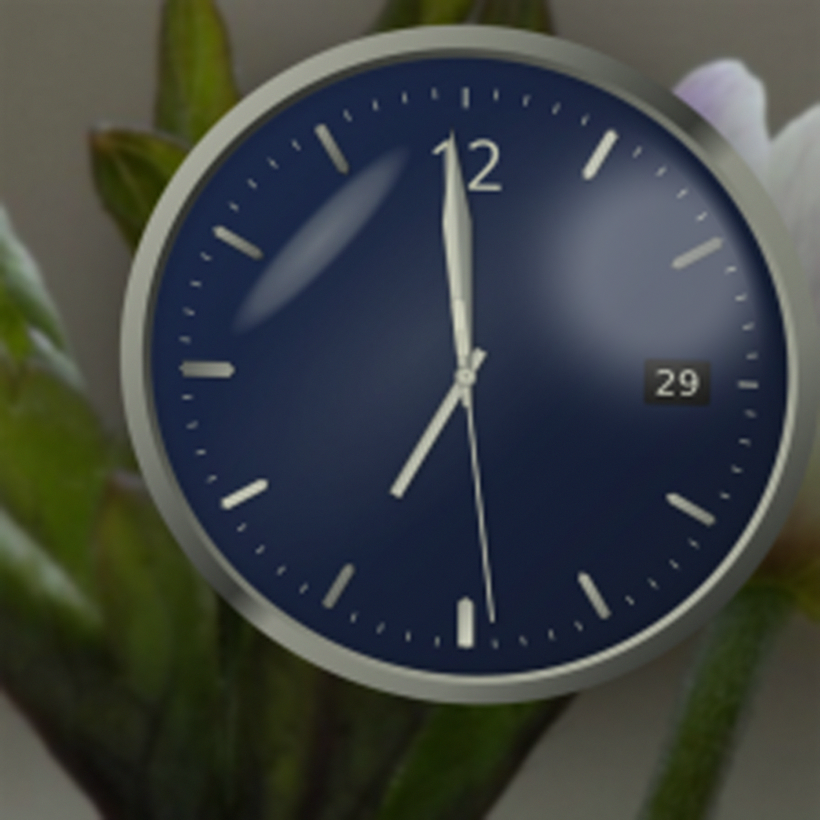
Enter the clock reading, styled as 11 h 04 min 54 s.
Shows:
6 h 59 min 29 s
